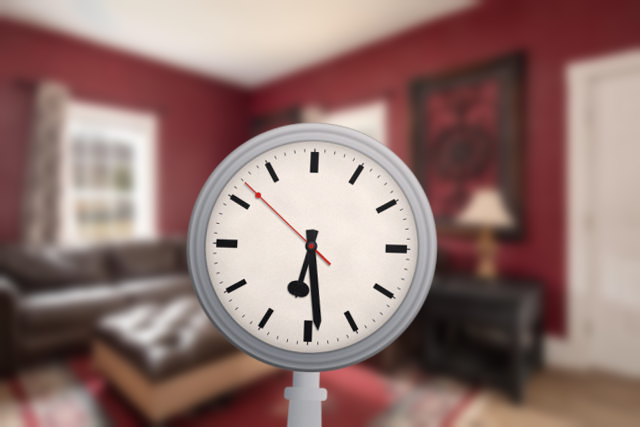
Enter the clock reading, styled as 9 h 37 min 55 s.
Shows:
6 h 28 min 52 s
